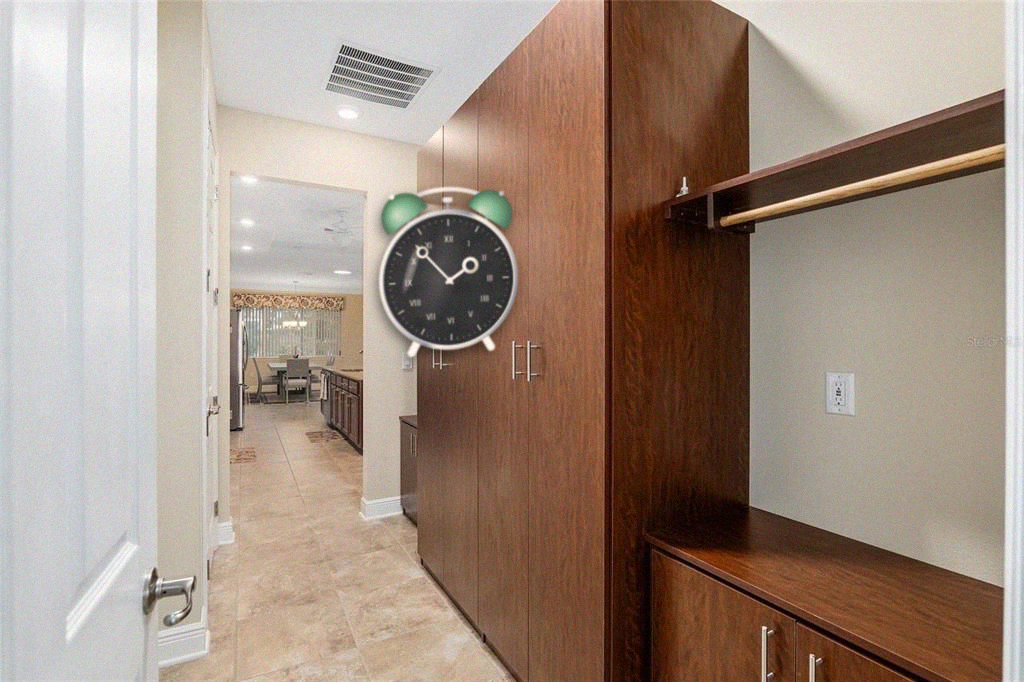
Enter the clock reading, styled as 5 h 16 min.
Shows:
1 h 53 min
